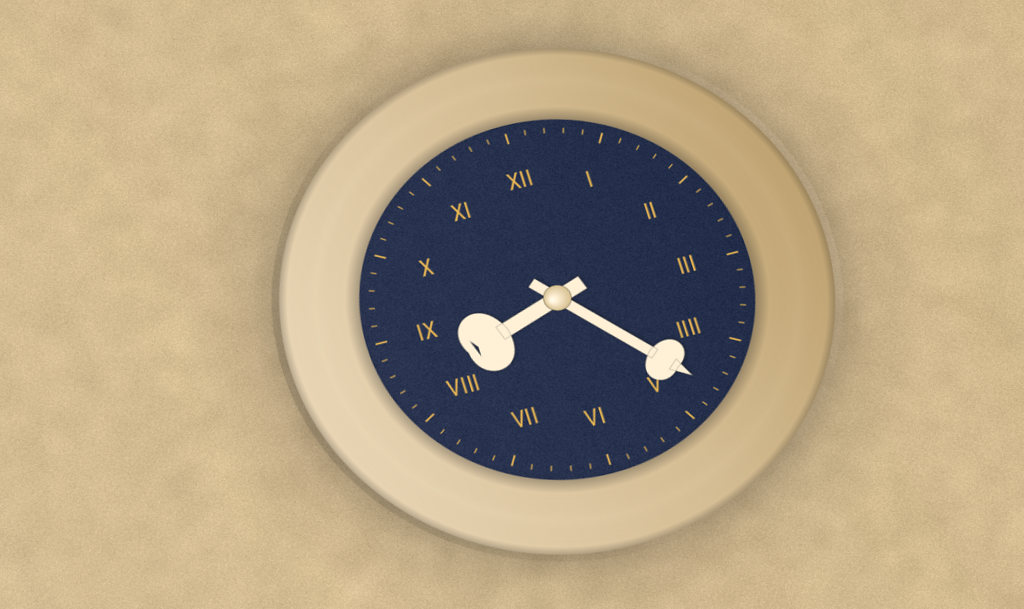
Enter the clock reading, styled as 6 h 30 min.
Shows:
8 h 23 min
